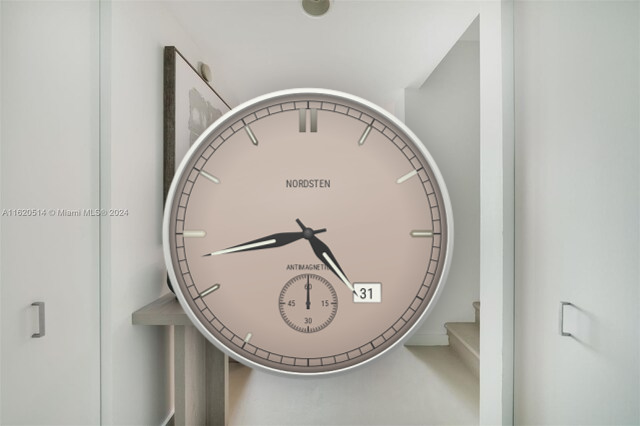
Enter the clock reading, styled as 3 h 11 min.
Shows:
4 h 43 min
